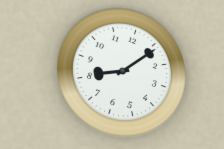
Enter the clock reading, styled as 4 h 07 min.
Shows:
8 h 06 min
